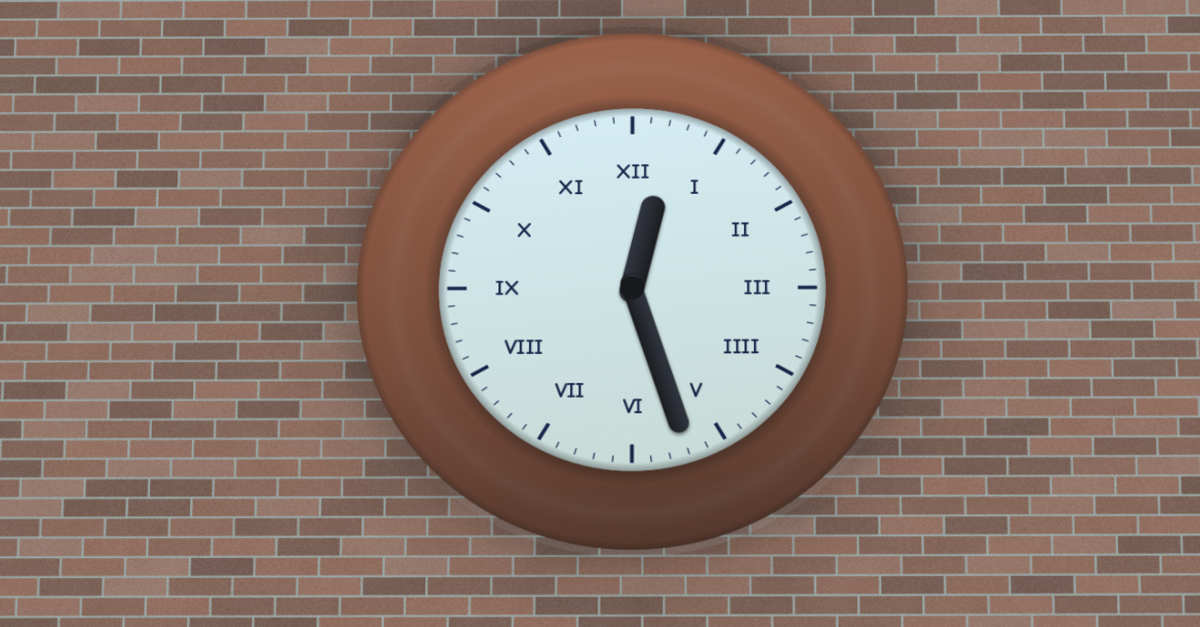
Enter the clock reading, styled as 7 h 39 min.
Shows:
12 h 27 min
